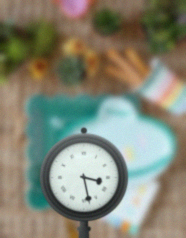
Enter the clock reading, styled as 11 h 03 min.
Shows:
3 h 28 min
